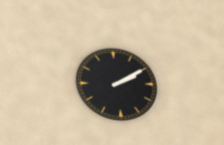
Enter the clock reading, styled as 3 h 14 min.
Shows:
2 h 10 min
